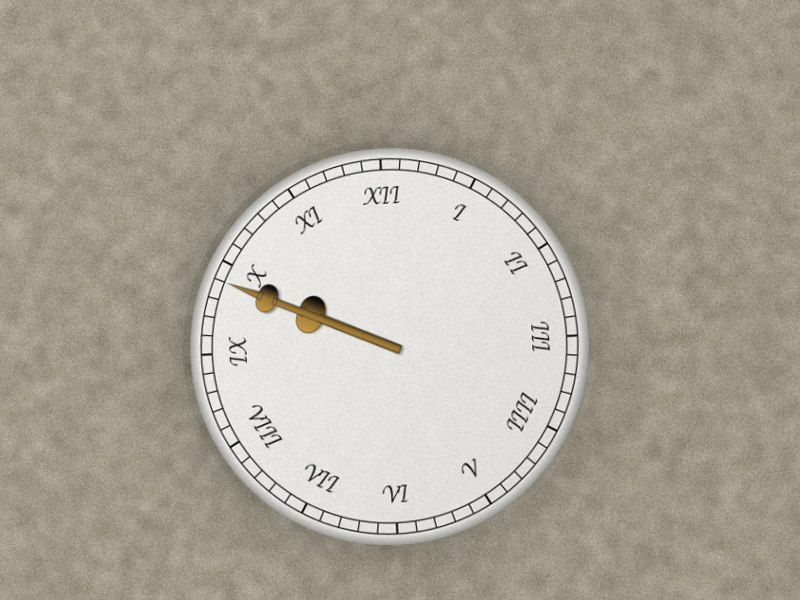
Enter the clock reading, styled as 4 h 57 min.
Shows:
9 h 49 min
